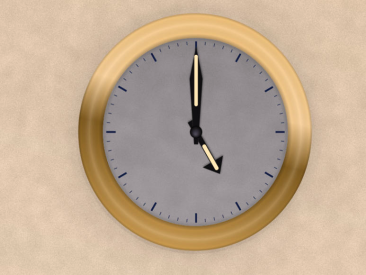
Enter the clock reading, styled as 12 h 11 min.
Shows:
5 h 00 min
